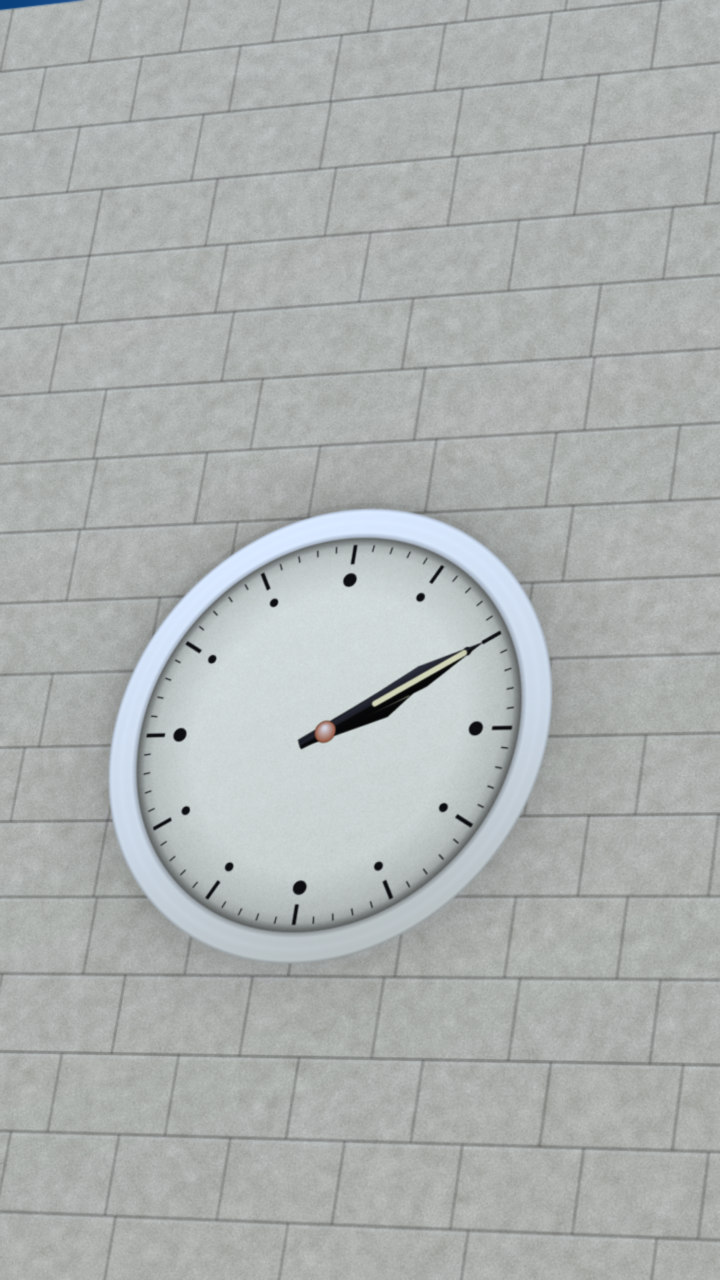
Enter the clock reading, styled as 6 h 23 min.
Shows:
2 h 10 min
